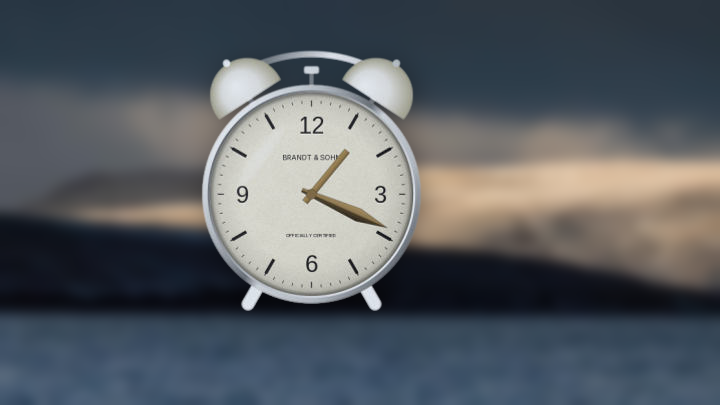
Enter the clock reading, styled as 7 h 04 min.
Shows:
1 h 19 min
